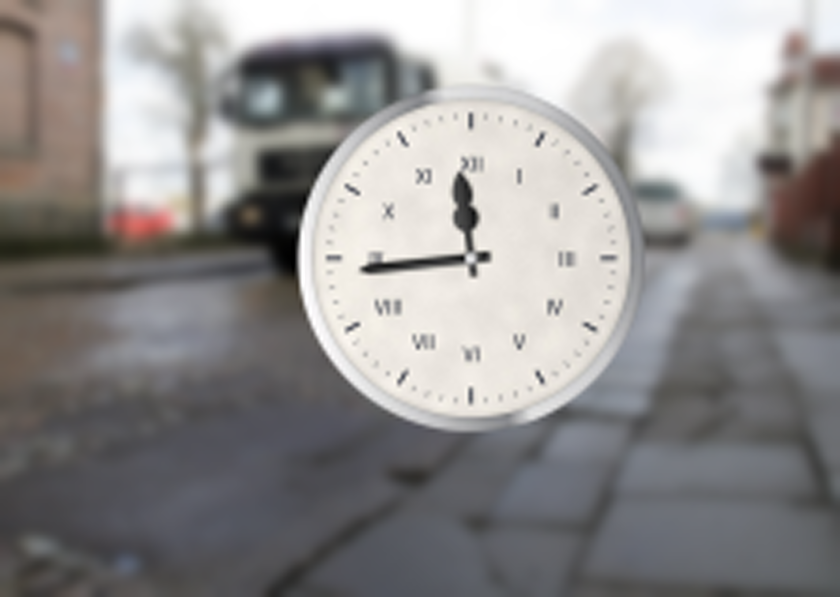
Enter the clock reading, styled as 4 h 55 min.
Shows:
11 h 44 min
